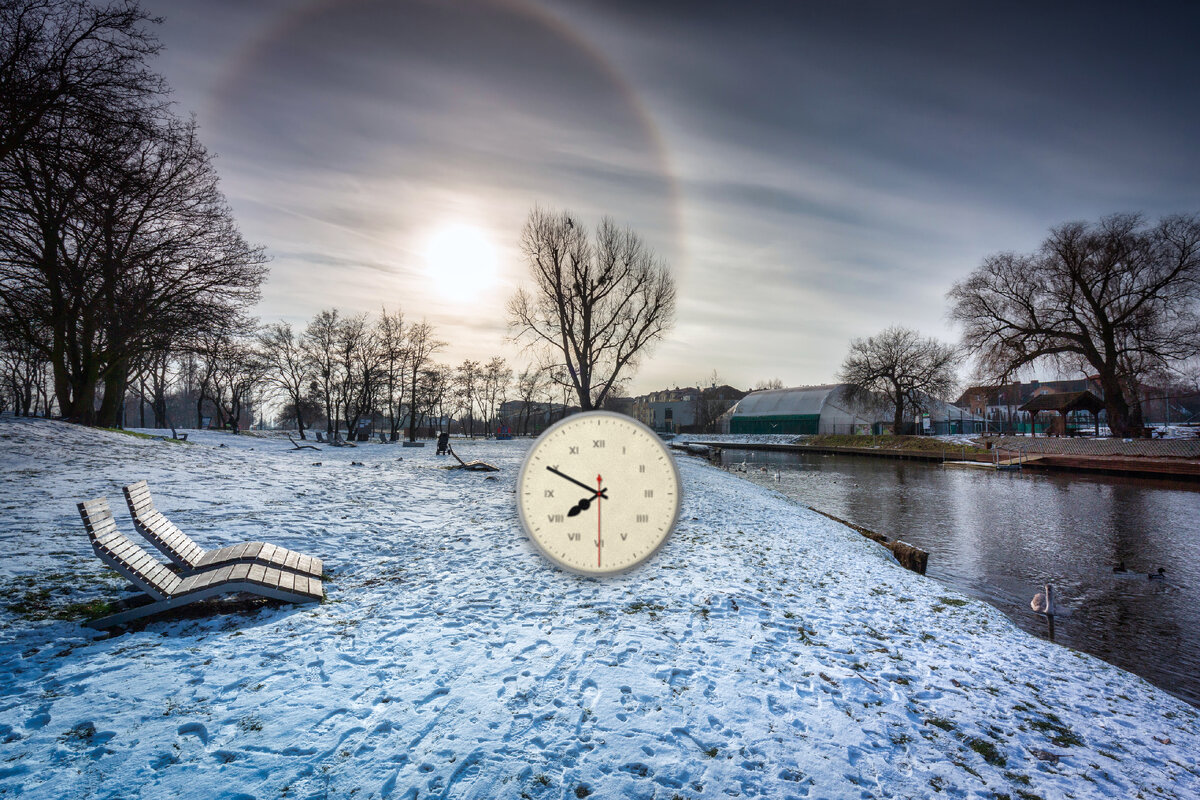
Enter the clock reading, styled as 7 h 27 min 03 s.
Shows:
7 h 49 min 30 s
